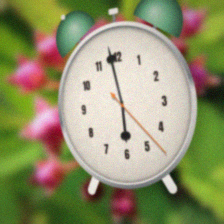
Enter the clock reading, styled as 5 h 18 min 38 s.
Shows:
5 h 58 min 23 s
